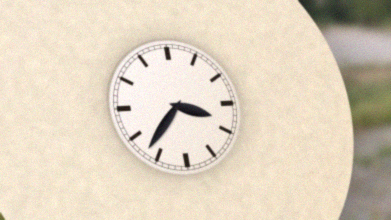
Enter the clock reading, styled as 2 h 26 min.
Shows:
3 h 37 min
